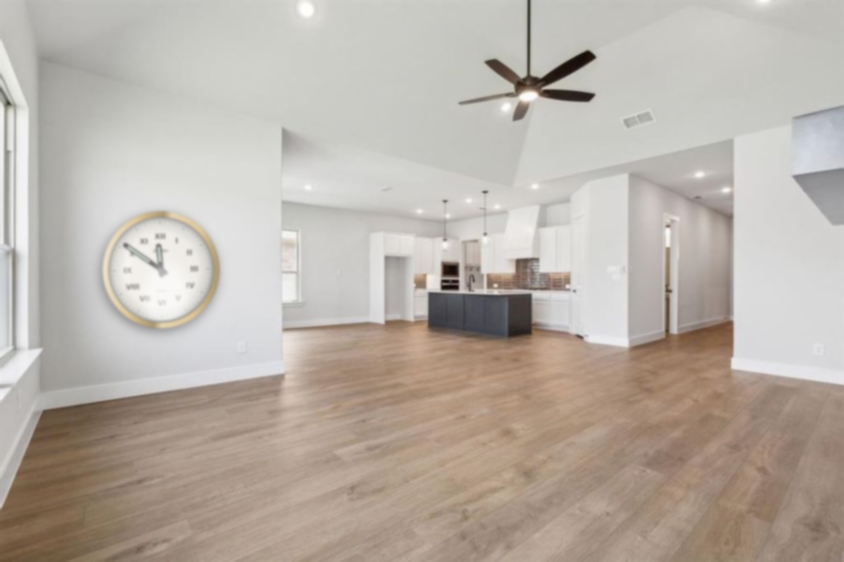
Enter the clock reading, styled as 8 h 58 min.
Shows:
11 h 51 min
